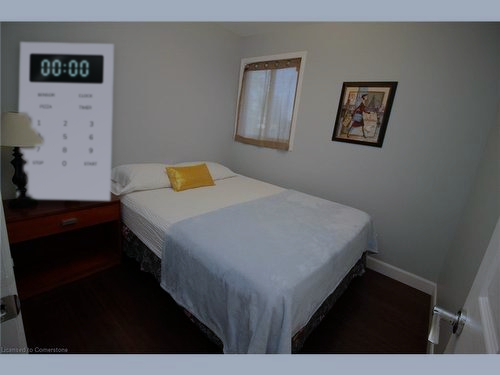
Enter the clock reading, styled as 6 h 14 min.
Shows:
0 h 00 min
